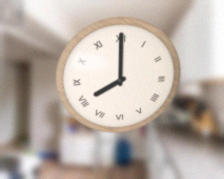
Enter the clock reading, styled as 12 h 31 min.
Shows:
8 h 00 min
